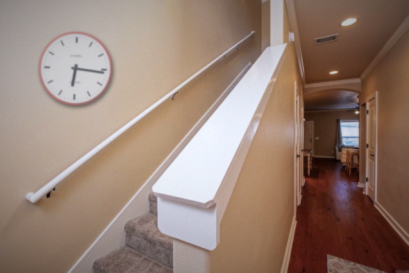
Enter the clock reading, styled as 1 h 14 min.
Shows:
6 h 16 min
